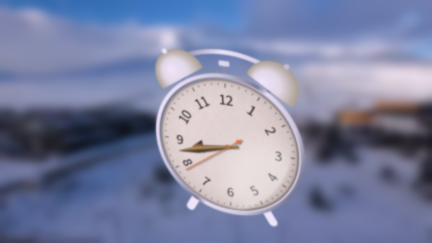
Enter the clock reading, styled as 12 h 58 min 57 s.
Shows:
8 h 42 min 39 s
